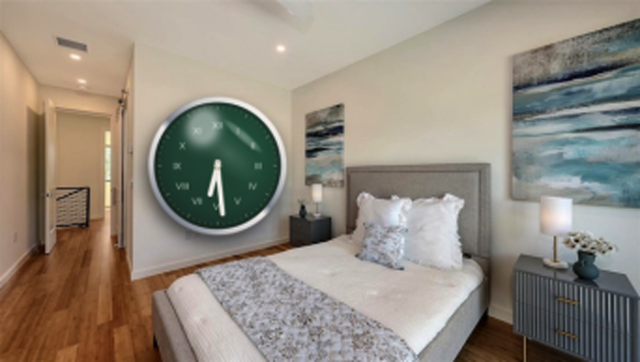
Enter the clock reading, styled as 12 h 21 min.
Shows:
6 h 29 min
